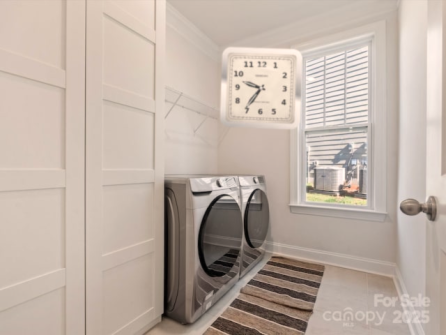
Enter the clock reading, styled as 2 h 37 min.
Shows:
9 h 36 min
